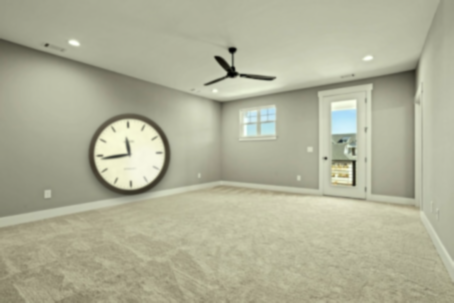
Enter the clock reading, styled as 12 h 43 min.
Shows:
11 h 44 min
